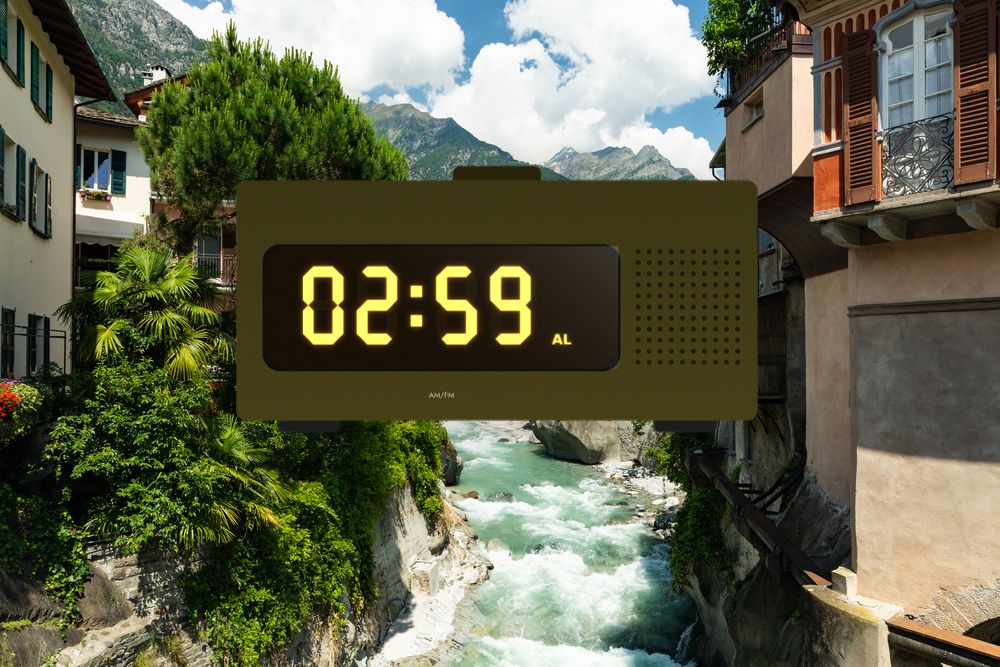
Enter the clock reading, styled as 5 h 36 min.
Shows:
2 h 59 min
